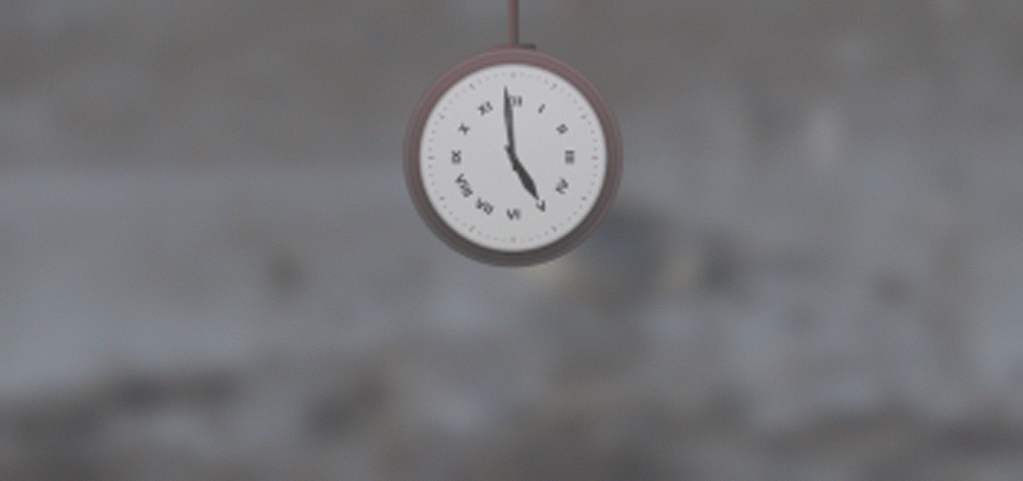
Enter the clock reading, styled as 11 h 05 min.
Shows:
4 h 59 min
